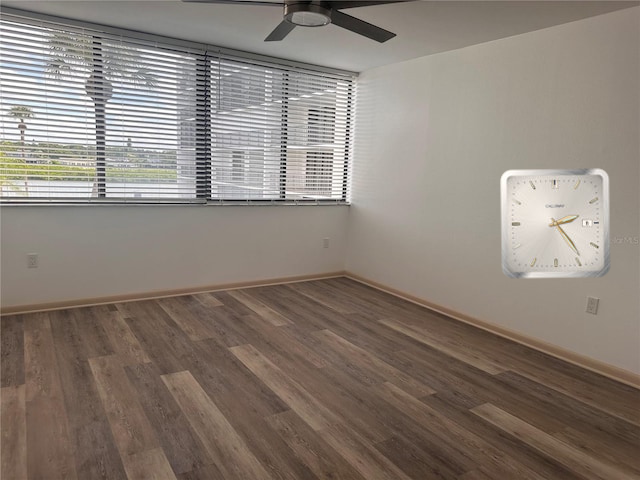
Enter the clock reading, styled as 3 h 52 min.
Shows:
2 h 24 min
